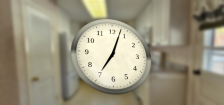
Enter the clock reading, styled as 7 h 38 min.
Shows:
7 h 03 min
